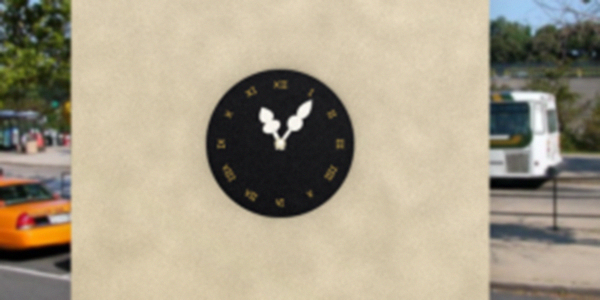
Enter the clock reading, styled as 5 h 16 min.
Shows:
11 h 06 min
